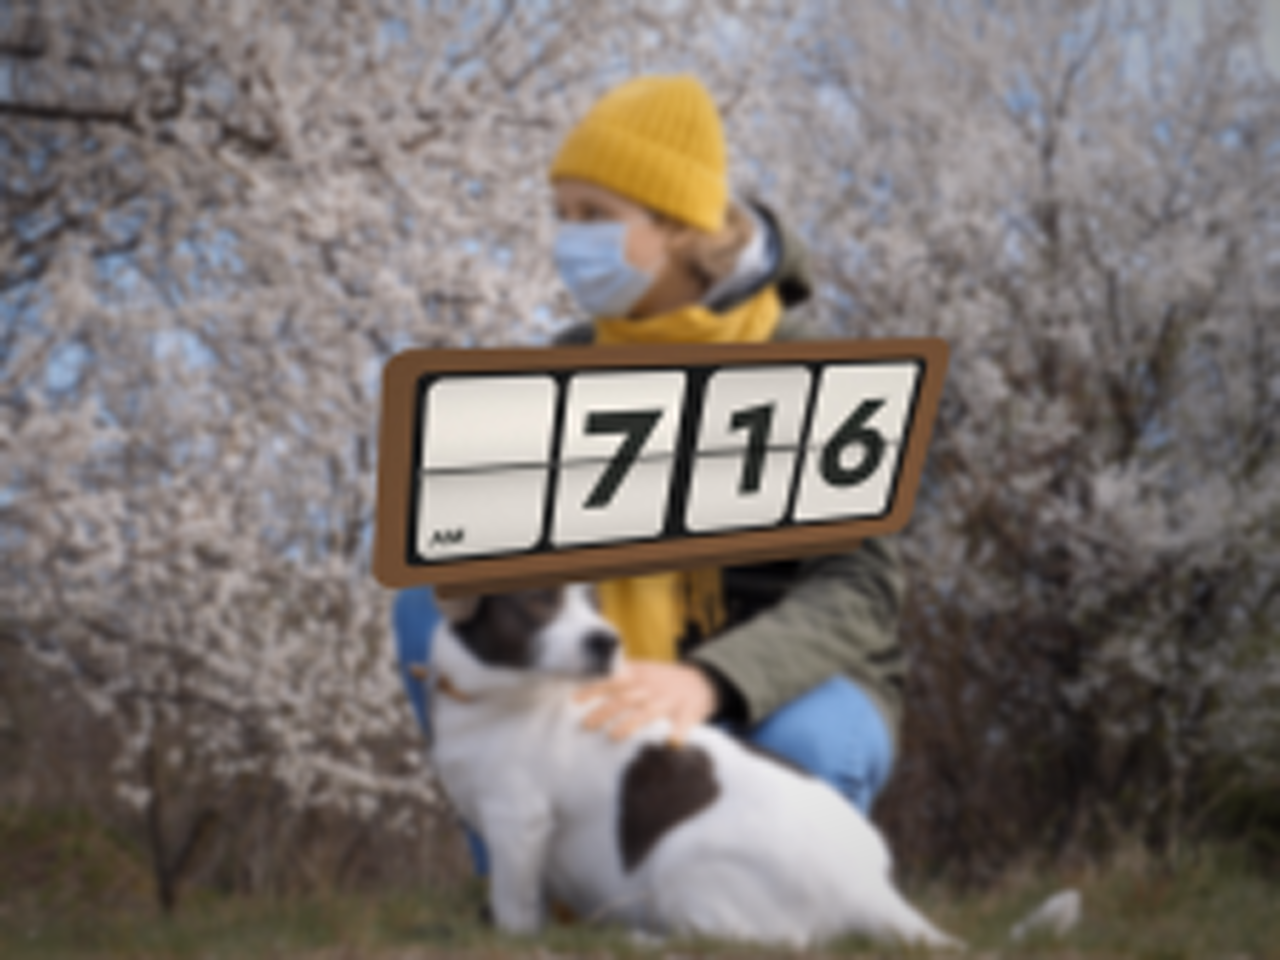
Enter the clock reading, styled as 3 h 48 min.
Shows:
7 h 16 min
